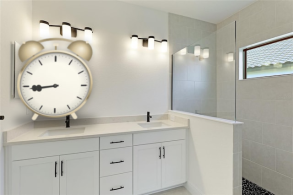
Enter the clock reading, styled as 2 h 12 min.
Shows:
8 h 44 min
